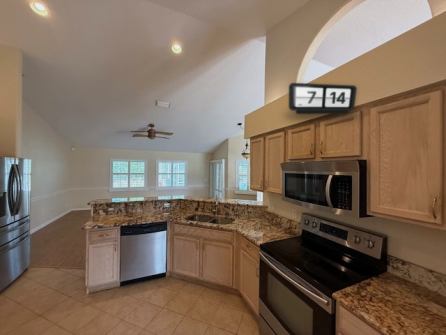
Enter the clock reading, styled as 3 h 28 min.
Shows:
7 h 14 min
